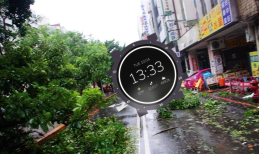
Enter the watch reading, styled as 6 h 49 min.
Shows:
13 h 33 min
